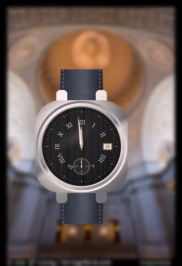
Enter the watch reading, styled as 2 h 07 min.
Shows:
11 h 59 min
